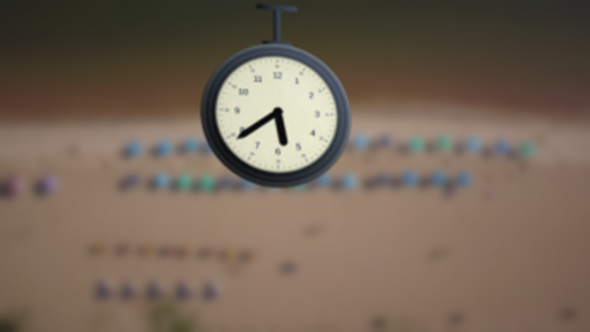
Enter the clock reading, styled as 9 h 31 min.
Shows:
5 h 39 min
